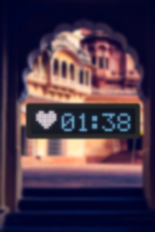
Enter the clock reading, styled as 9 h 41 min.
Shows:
1 h 38 min
